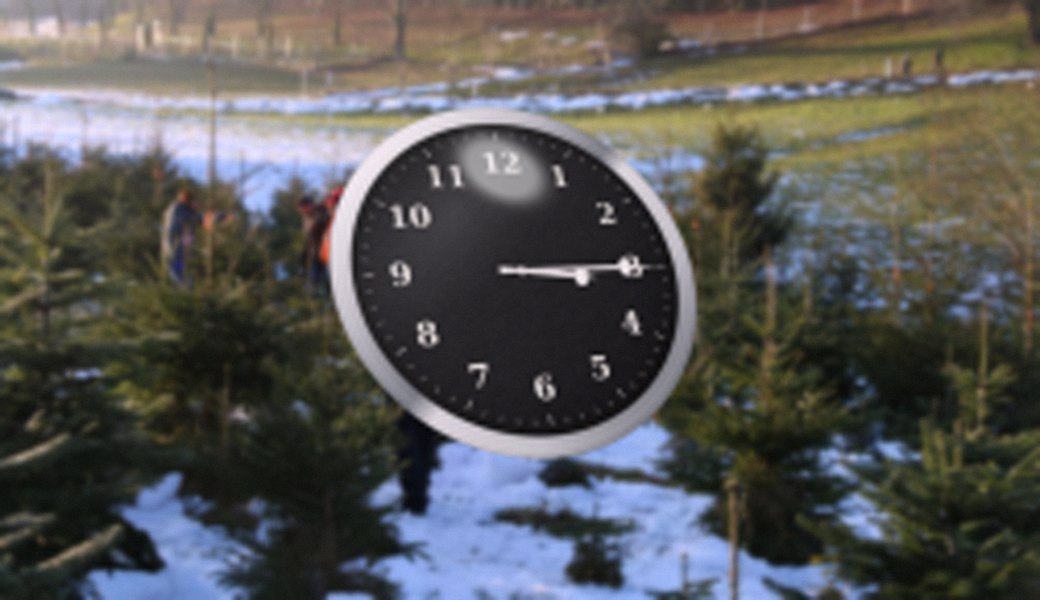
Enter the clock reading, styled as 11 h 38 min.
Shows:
3 h 15 min
